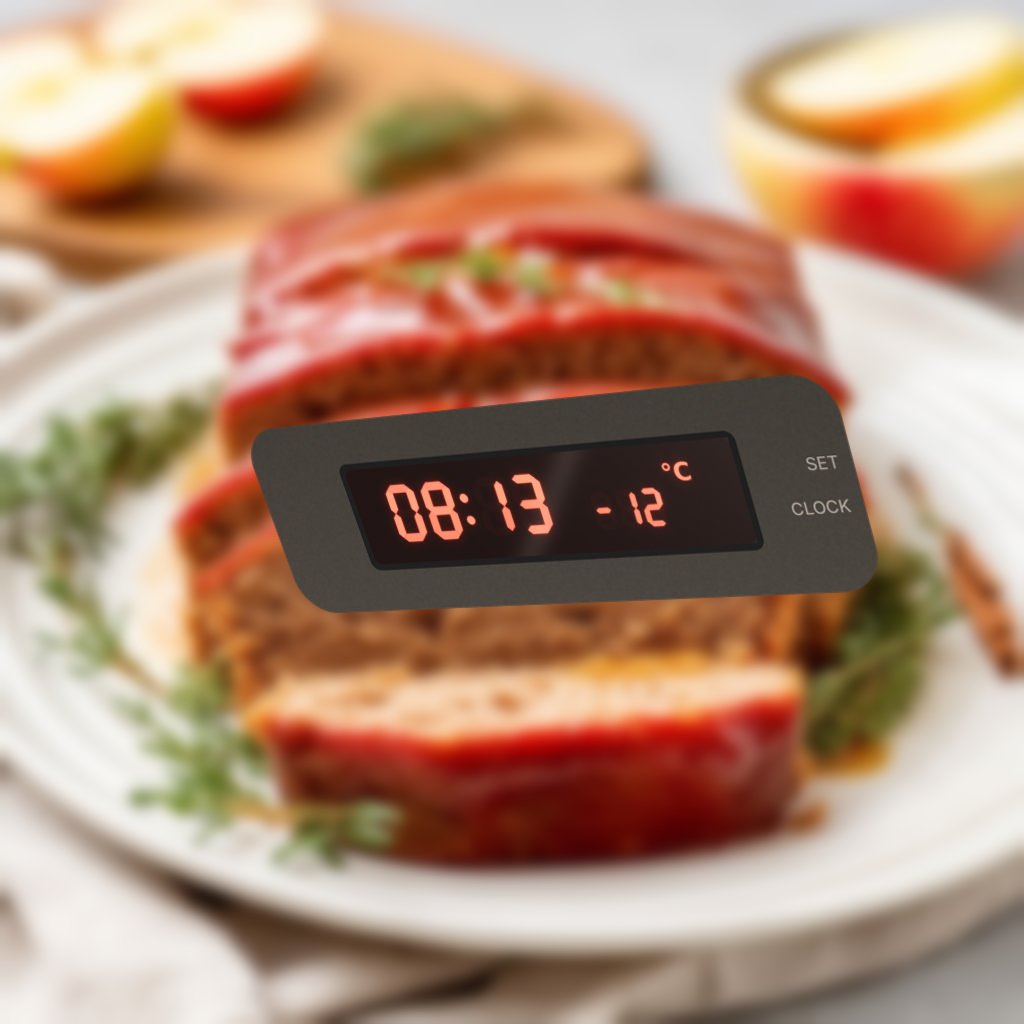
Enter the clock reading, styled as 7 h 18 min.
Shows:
8 h 13 min
